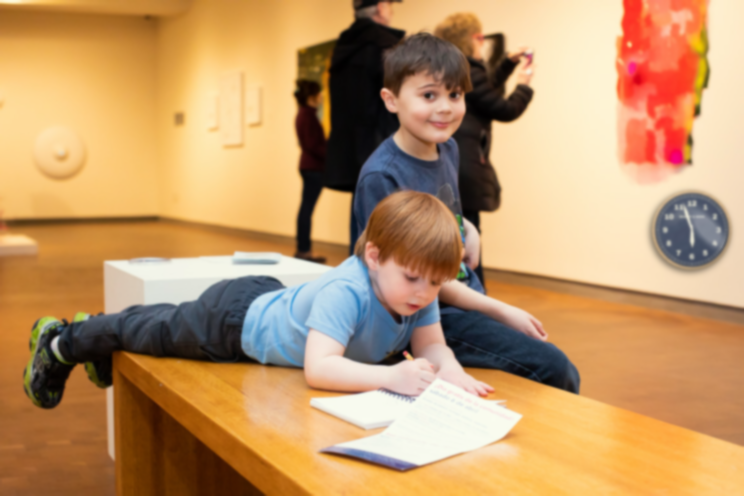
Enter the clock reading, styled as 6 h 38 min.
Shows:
5 h 57 min
